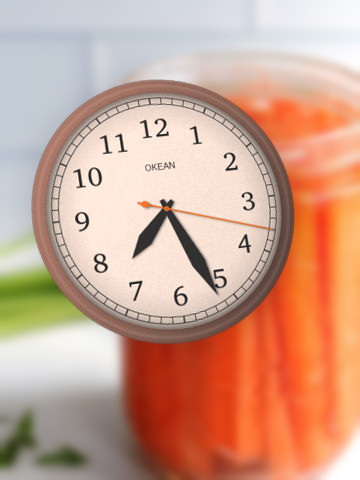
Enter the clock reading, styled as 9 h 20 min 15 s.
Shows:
7 h 26 min 18 s
